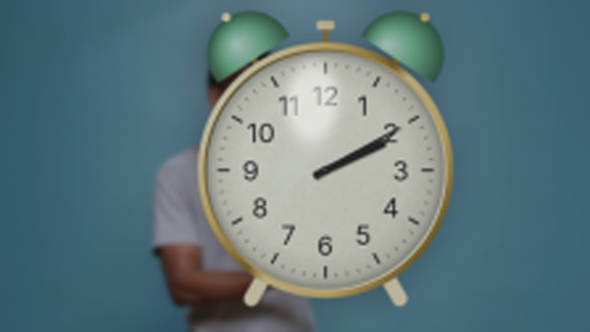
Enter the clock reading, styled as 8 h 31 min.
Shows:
2 h 10 min
